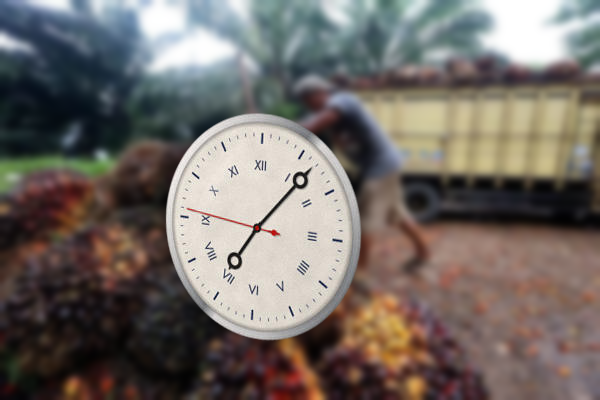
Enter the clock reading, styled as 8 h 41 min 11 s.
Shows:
7 h 06 min 46 s
